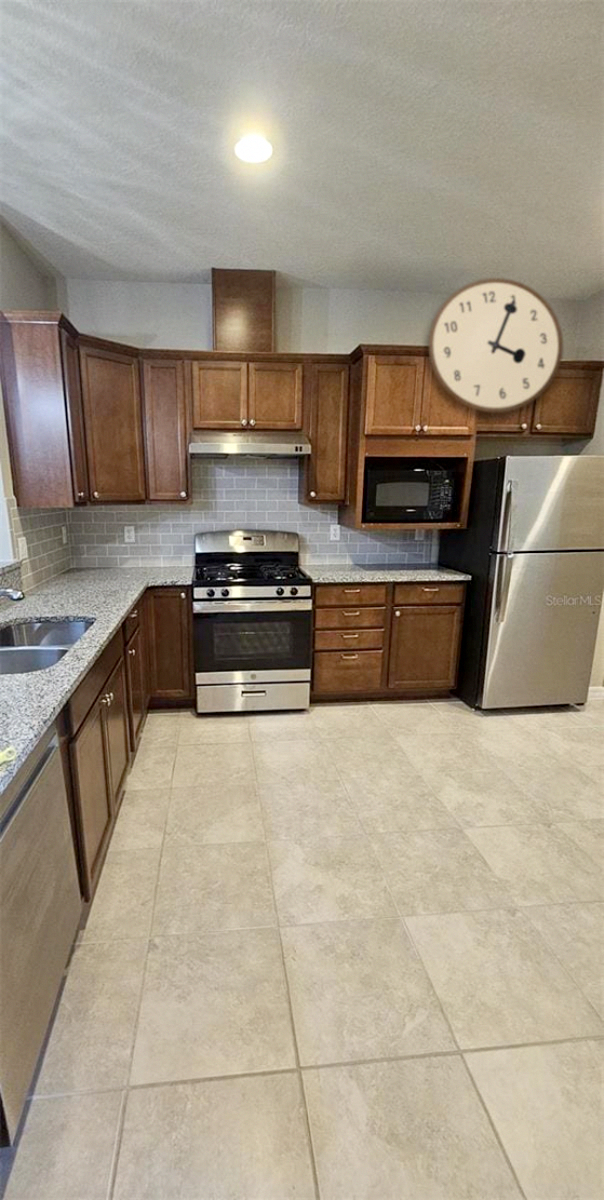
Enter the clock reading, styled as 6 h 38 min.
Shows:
4 h 05 min
